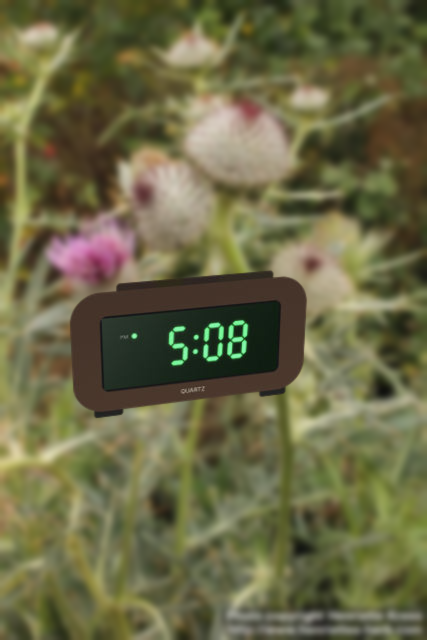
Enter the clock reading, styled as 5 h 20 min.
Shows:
5 h 08 min
